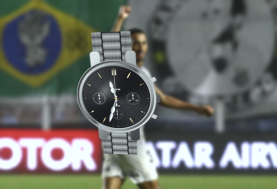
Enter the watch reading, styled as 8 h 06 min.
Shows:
11 h 33 min
